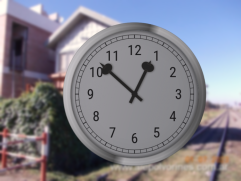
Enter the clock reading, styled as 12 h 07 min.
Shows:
12 h 52 min
